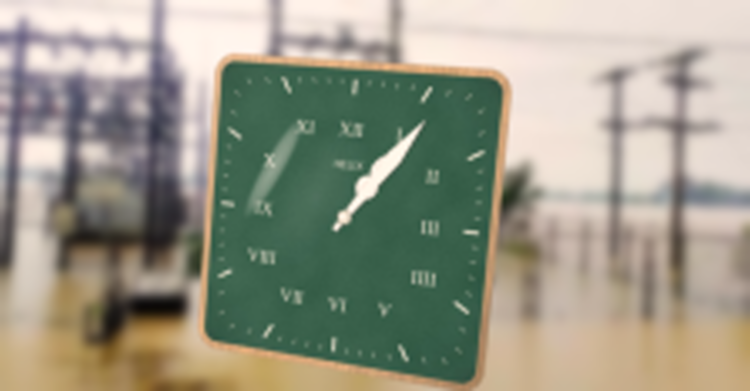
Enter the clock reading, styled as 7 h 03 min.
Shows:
1 h 06 min
